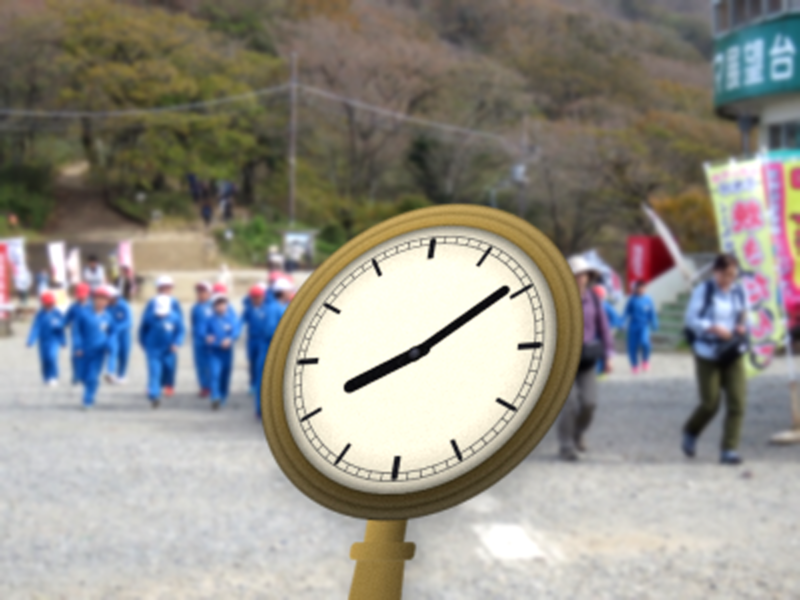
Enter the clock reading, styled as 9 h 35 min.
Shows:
8 h 09 min
